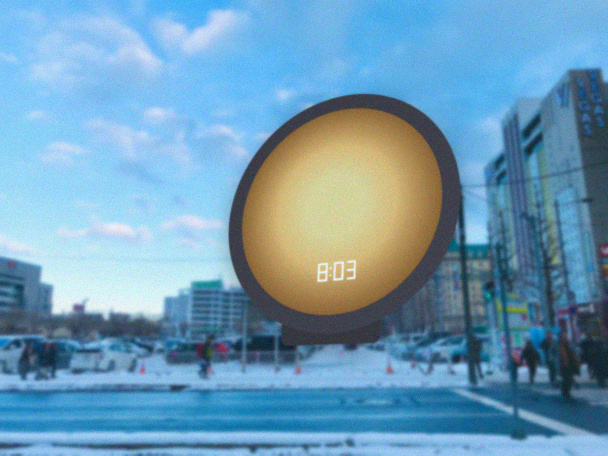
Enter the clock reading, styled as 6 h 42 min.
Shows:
8 h 03 min
